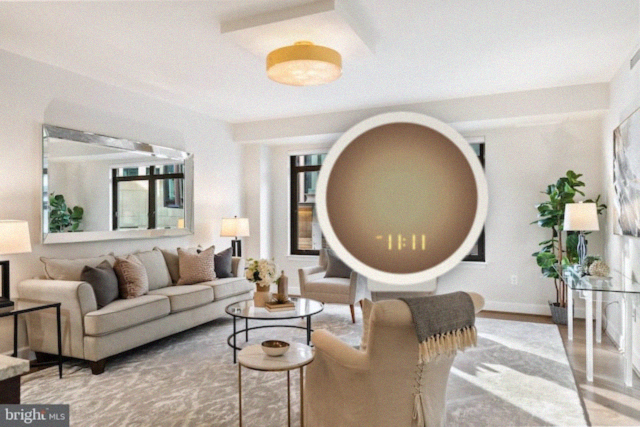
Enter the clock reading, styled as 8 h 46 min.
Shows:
11 h 11 min
